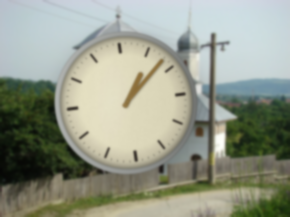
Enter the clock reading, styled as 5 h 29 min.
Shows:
1 h 08 min
